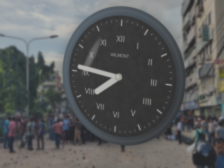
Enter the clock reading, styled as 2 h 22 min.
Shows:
7 h 46 min
